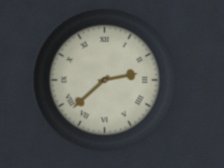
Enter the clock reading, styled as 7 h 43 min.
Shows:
2 h 38 min
